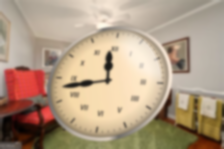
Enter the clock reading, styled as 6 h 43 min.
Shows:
11 h 43 min
